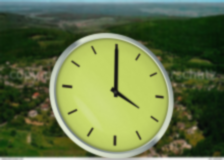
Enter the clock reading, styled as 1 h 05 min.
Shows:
4 h 00 min
